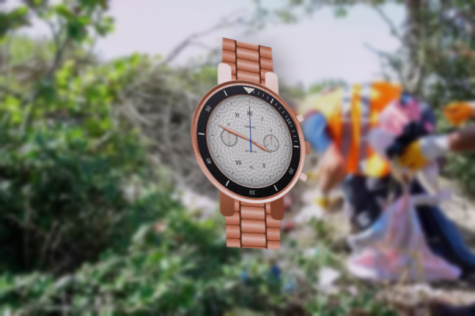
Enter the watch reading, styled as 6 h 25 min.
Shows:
3 h 48 min
